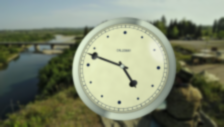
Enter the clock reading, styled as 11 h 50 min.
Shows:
4 h 48 min
